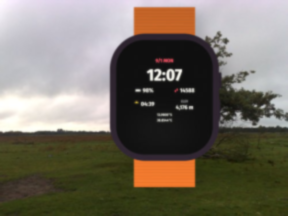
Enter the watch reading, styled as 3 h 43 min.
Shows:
12 h 07 min
